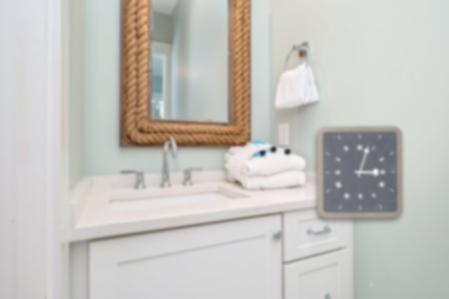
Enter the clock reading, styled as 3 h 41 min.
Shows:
3 h 03 min
